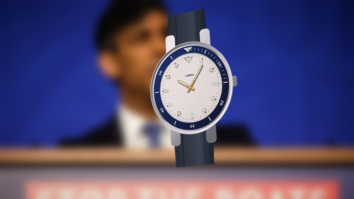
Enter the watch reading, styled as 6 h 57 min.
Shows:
10 h 06 min
